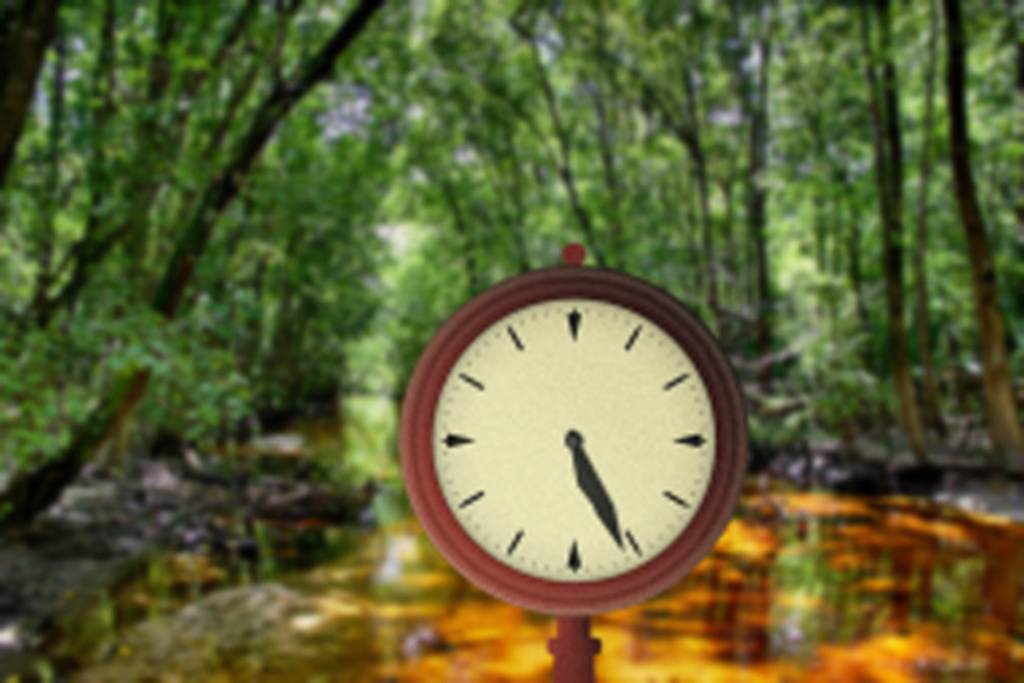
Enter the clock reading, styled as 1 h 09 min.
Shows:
5 h 26 min
